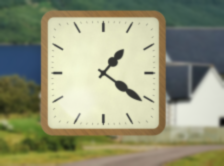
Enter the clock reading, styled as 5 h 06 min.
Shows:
1 h 21 min
